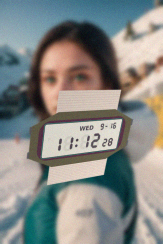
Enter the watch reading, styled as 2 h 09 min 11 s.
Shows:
11 h 12 min 28 s
